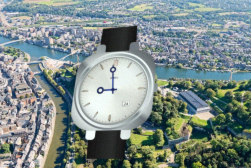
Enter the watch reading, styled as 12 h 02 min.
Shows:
8 h 59 min
